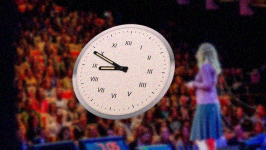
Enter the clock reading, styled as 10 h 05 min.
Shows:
8 h 49 min
